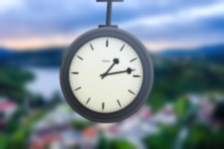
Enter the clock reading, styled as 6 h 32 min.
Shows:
1 h 13 min
